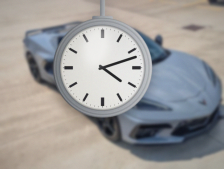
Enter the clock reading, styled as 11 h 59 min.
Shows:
4 h 12 min
